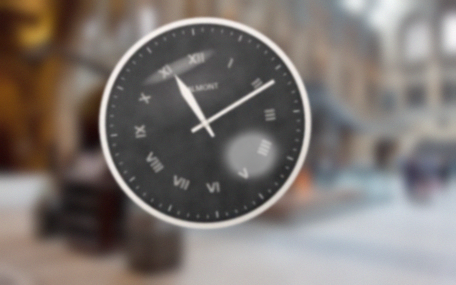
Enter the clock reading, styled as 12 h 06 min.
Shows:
11 h 11 min
